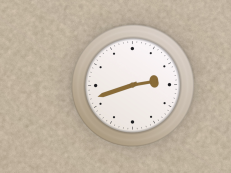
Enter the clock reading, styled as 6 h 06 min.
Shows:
2 h 42 min
